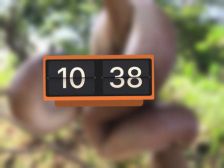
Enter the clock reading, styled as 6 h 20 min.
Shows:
10 h 38 min
